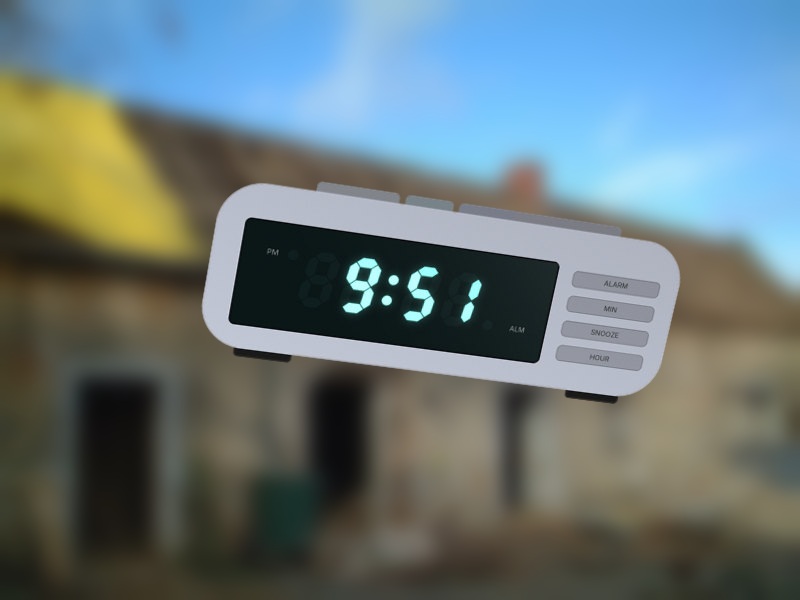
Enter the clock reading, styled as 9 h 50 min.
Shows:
9 h 51 min
